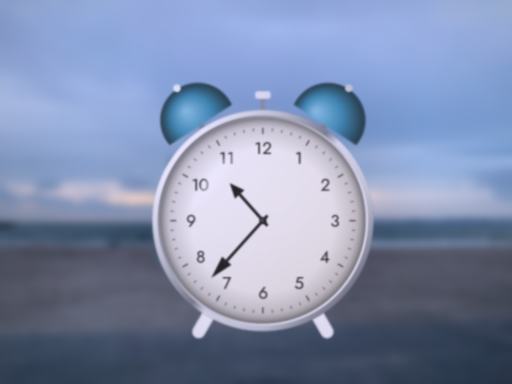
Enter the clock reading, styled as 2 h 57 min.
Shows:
10 h 37 min
